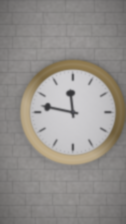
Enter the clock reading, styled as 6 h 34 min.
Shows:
11 h 47 min
